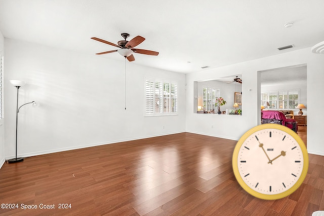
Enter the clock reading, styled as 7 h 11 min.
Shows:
1 h 55 min
